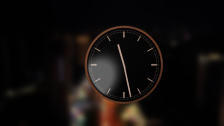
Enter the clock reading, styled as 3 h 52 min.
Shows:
11 h 28 min
